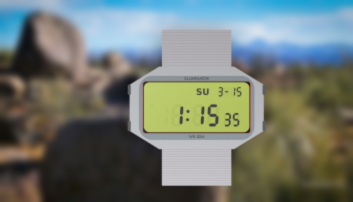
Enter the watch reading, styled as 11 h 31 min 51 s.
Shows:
1 h 15 min 35 s
